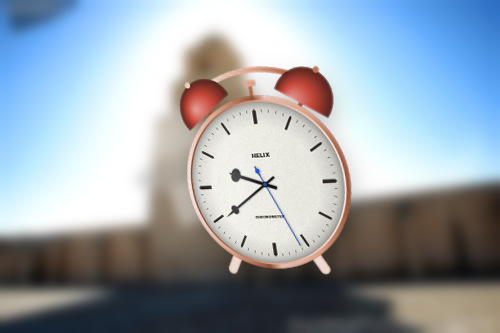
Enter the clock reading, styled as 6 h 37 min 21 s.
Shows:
9 h 39 min 26 s
